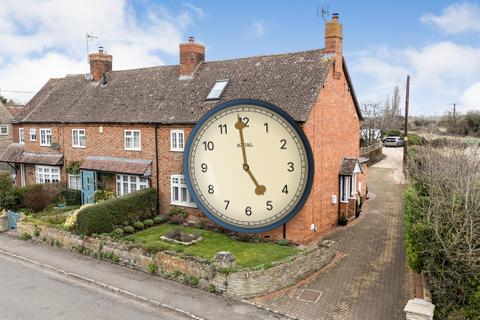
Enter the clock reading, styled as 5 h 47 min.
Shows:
4 h 59 min
